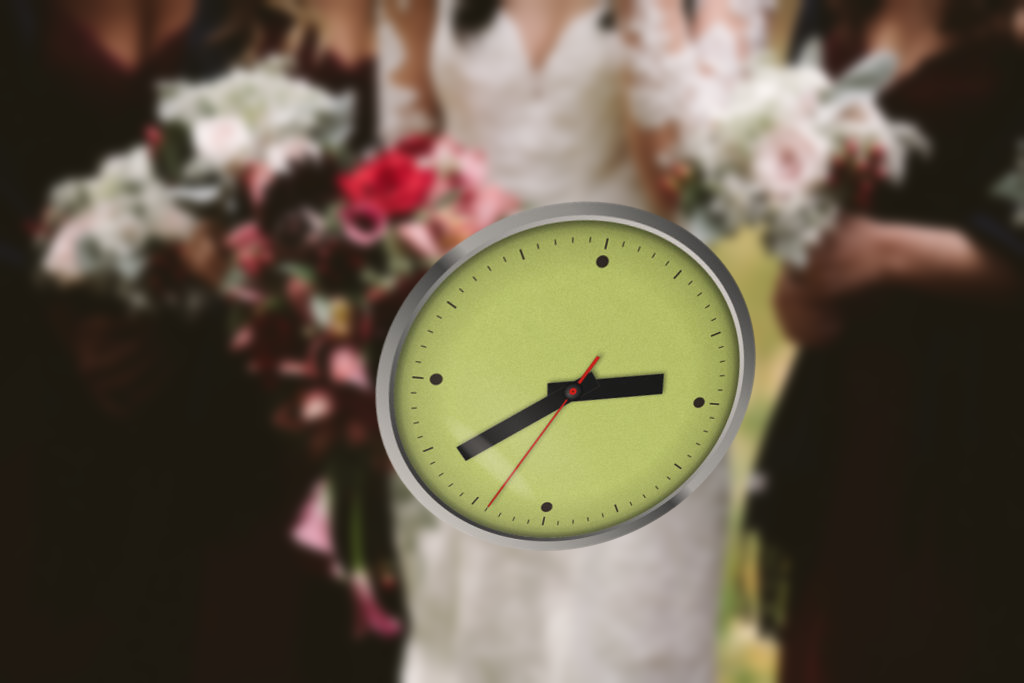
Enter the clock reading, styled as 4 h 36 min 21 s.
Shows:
2 h 38 min 34 s
